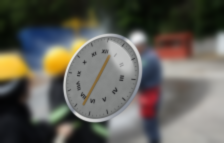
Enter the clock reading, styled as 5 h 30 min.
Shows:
12 h 33 min
